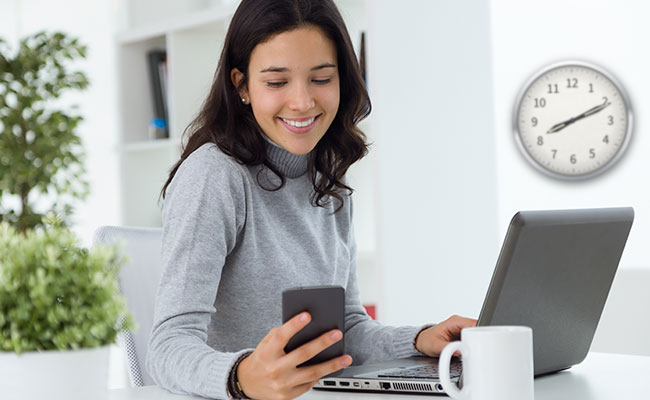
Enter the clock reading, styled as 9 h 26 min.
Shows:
8 h 11 min
